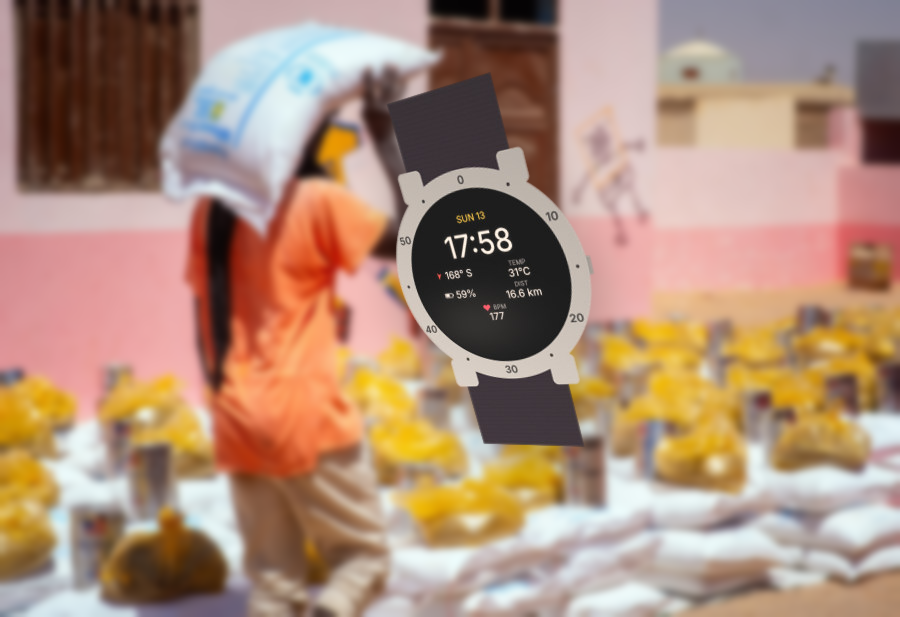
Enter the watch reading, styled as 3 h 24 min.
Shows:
17 h 58 min
